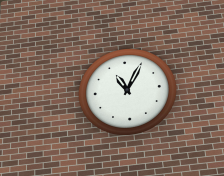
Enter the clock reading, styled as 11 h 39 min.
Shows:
11 h 05 min
